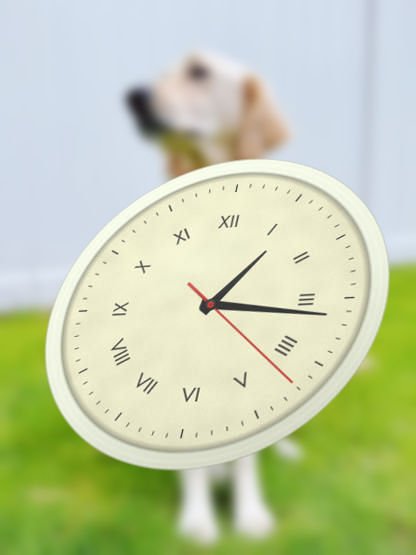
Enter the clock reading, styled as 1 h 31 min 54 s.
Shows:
1 h 16 min 22 s
